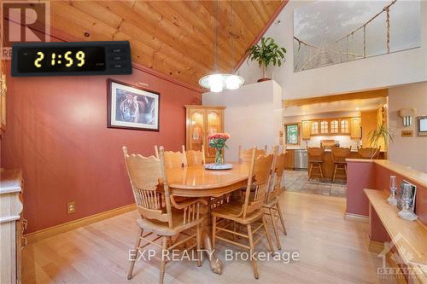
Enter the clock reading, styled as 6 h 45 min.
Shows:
21 h 59 min
